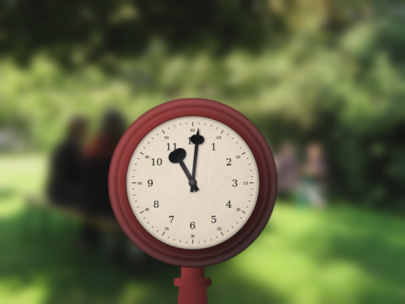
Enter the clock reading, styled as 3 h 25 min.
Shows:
11 h 01 min
